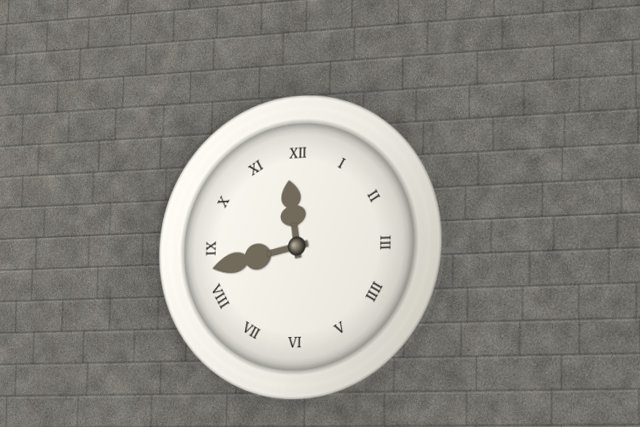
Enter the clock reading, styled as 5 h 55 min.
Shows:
11 h 43 min
